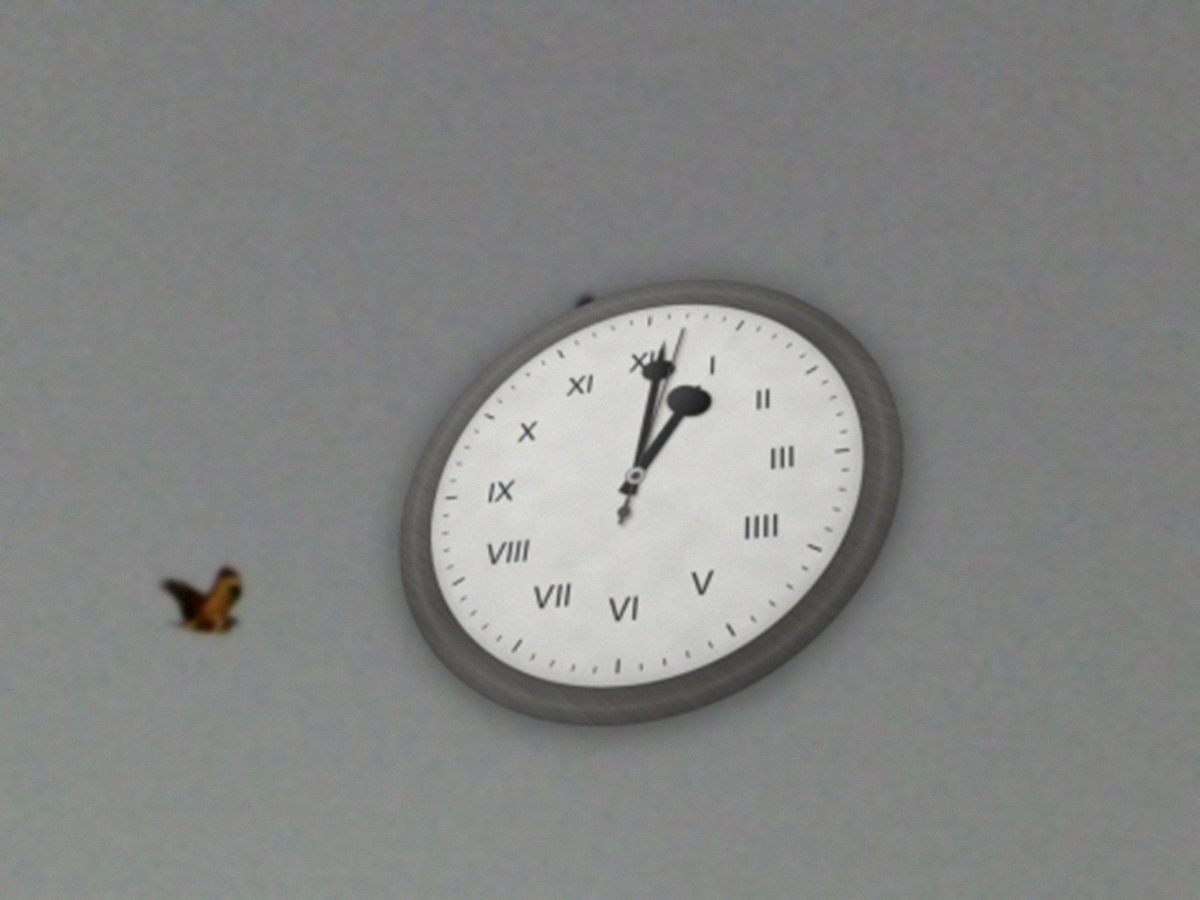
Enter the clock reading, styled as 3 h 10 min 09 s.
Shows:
1 h 01 min 02 s
